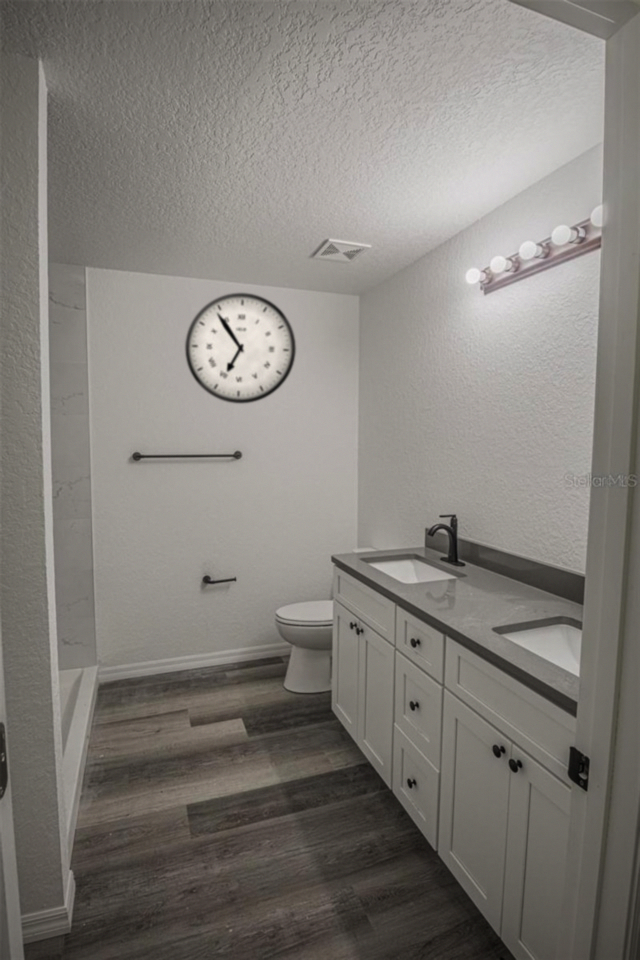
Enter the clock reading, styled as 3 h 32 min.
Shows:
6 h 54 min
